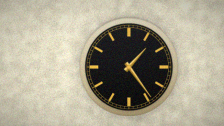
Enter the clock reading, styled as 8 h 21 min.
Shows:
1 h 24 min
